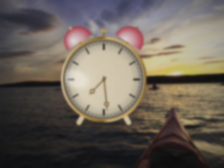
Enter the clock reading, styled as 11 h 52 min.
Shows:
7 h 29 min
